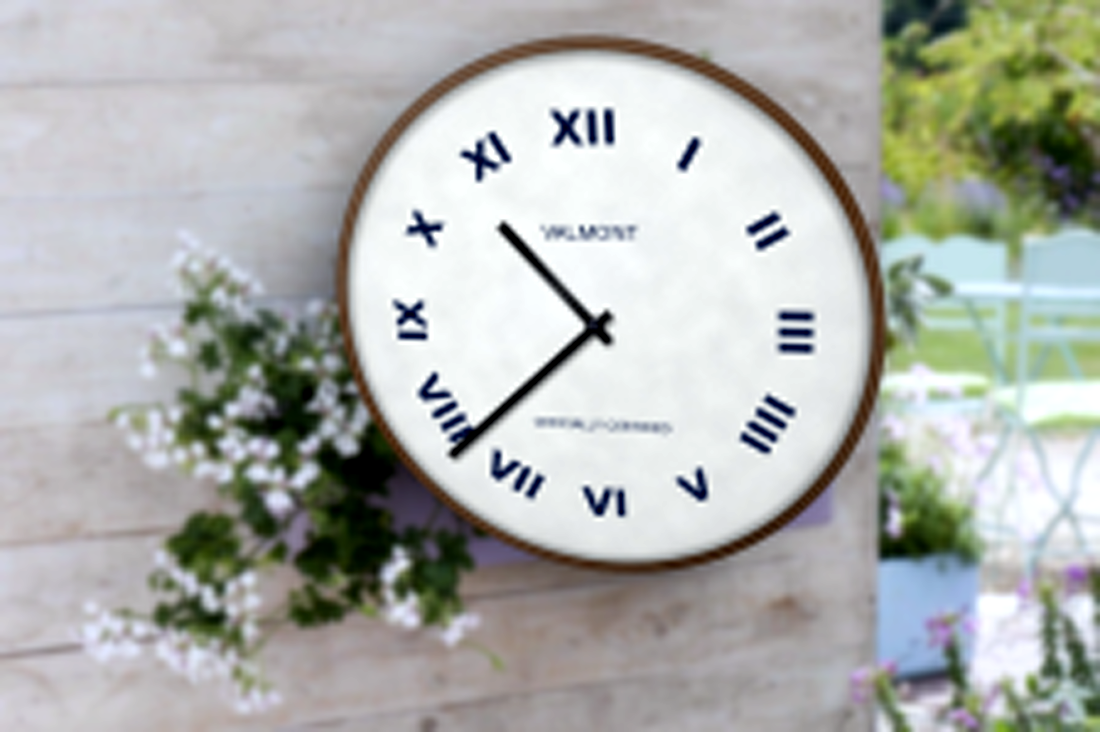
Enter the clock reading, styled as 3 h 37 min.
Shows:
10 h 38 min
